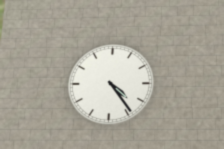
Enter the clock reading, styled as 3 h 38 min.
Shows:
4 h 24 min
